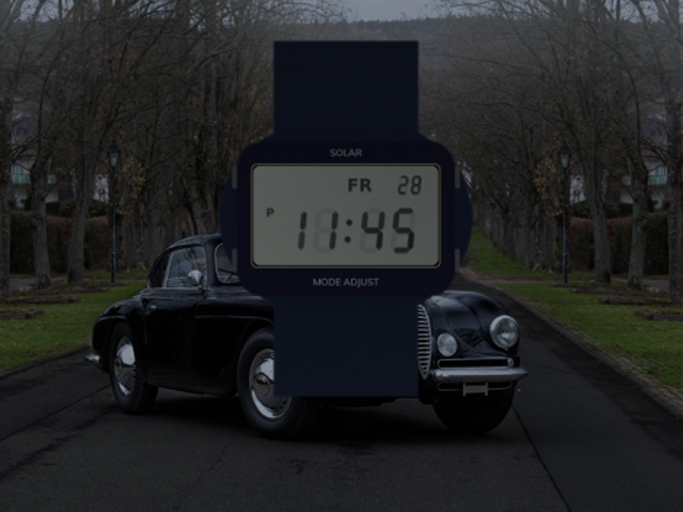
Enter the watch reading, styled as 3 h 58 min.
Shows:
11 h 45 min
